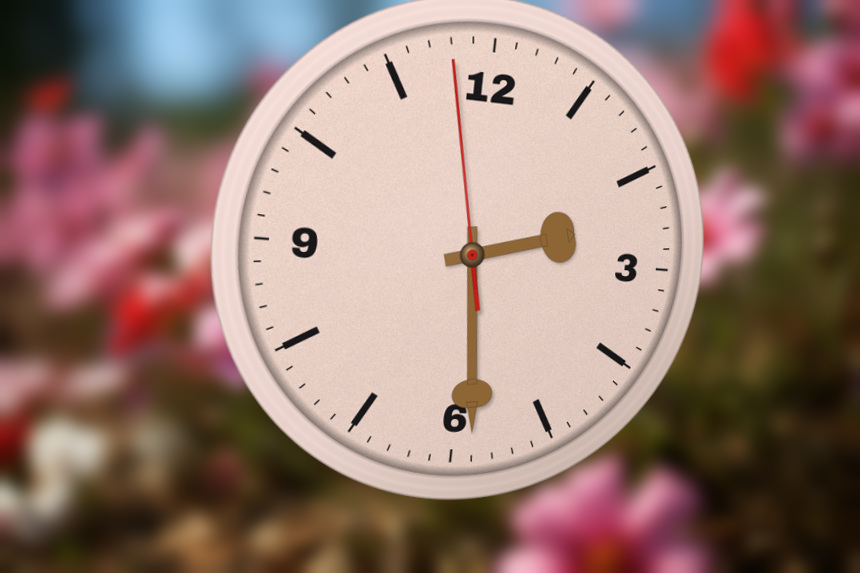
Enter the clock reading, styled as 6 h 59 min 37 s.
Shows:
2 h 28 min 58 s
